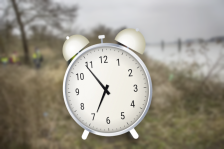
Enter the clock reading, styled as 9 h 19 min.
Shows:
6 h 54 min
